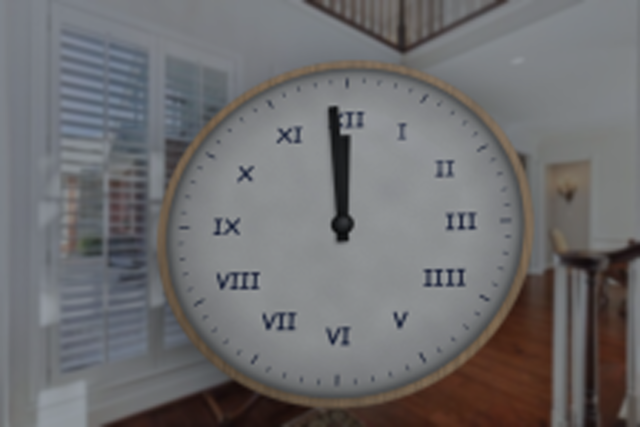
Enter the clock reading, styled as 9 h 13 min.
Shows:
11 h 59 min
